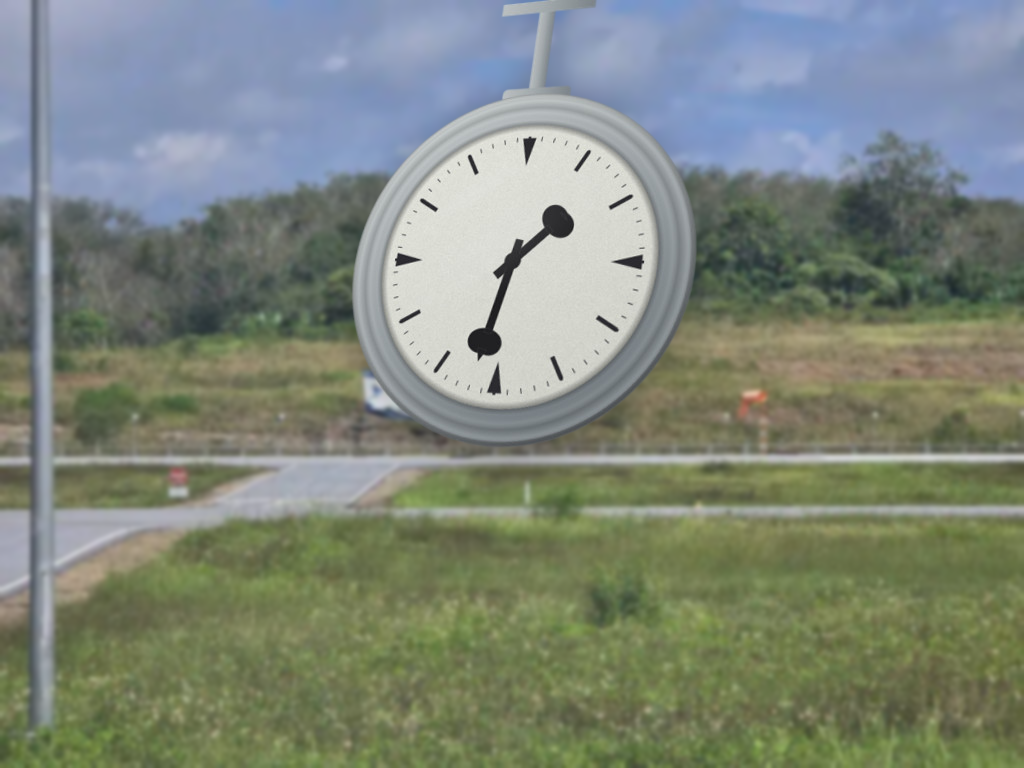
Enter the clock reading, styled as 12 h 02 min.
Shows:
1 h 32 min
